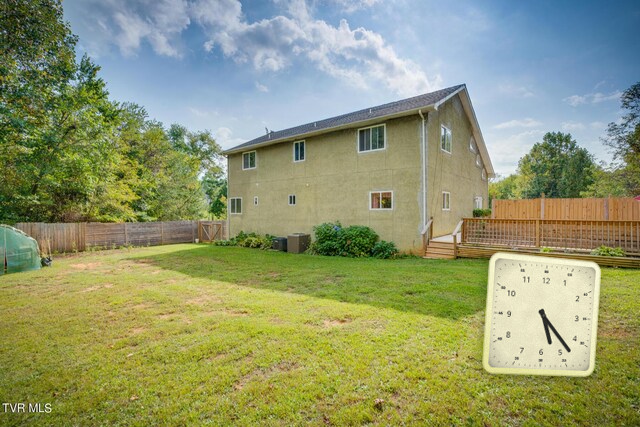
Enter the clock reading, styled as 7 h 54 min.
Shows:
5 h 23 min
